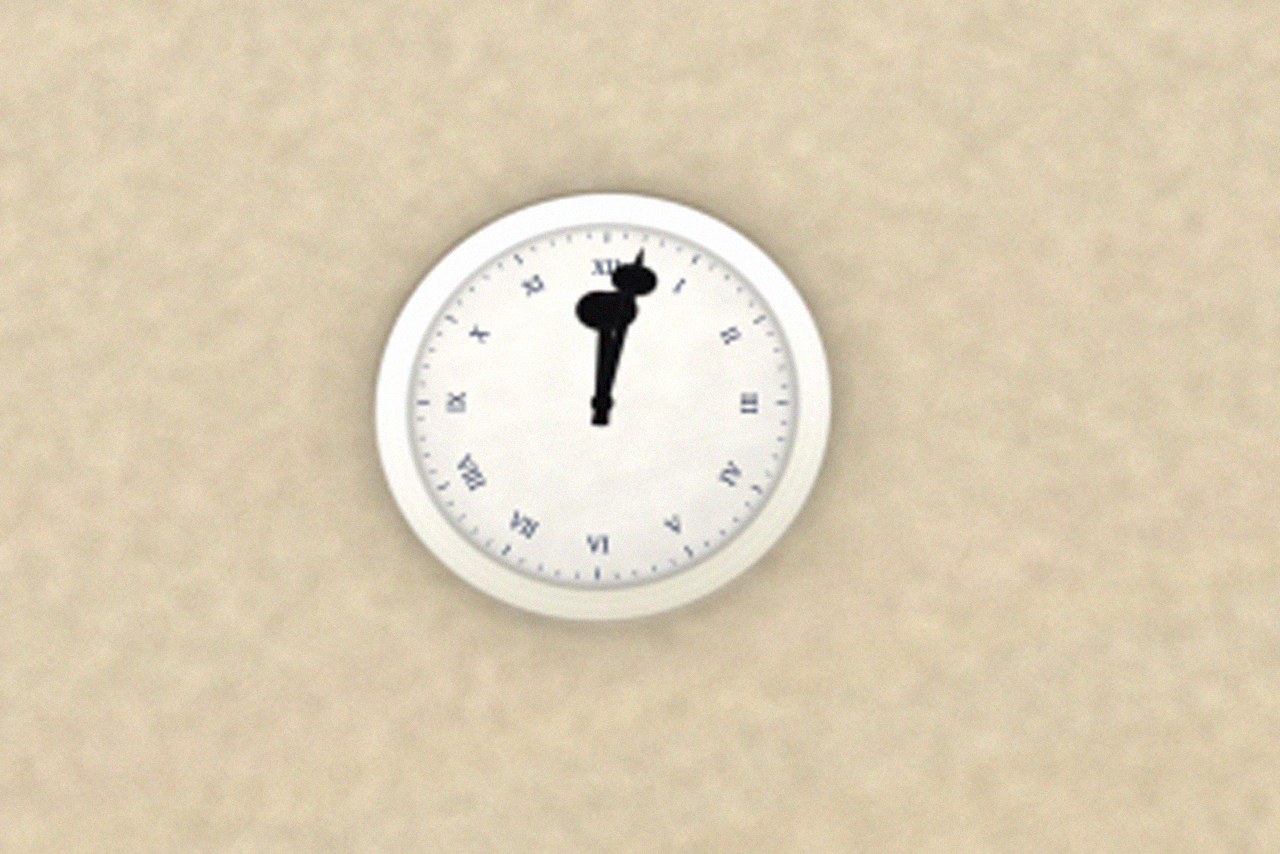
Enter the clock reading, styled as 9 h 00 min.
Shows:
12 h 02 min
